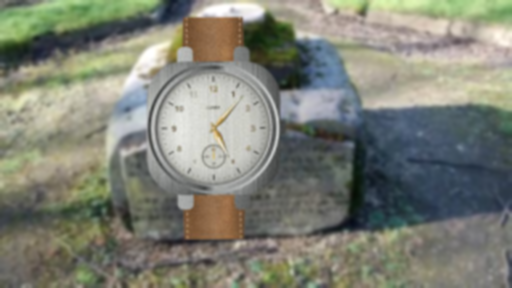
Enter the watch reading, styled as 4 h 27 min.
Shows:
5 h 07 min
